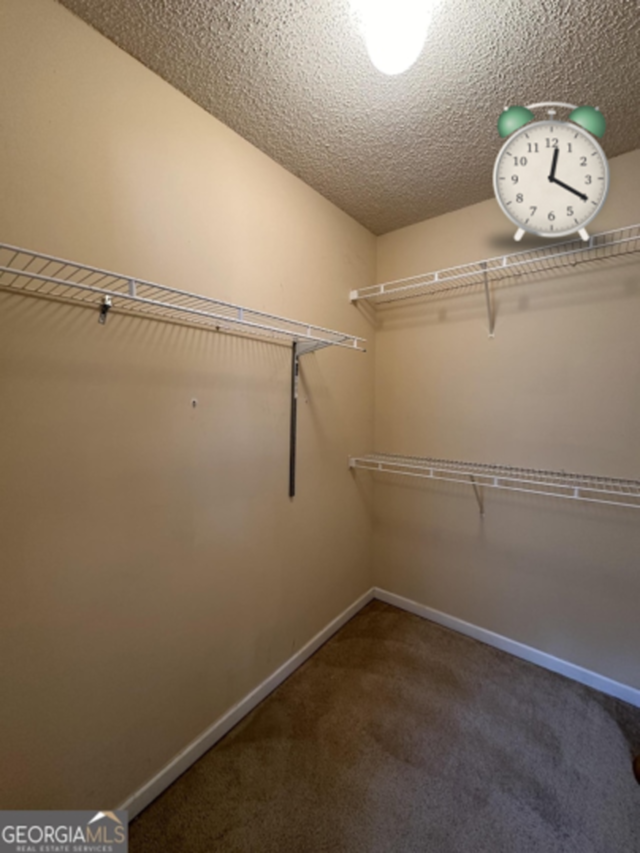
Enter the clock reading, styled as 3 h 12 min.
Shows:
12 h 20 min
